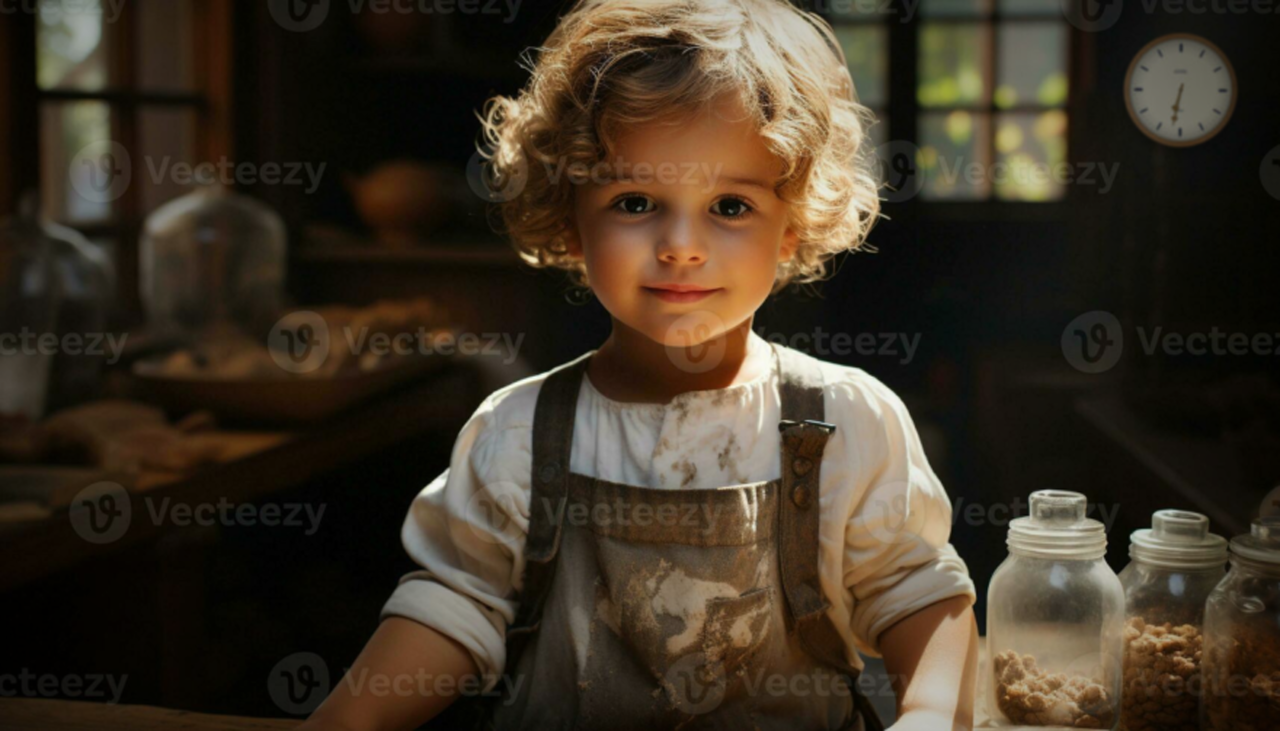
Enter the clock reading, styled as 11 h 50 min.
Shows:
6 h 32 min
